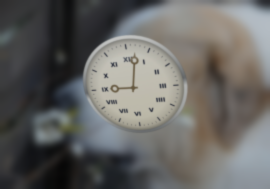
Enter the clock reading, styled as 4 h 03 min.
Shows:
9 h 02 min
